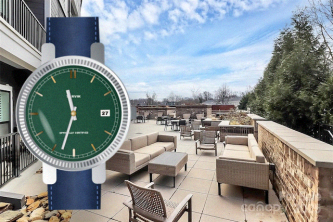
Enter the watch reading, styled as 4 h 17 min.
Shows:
11 h 33 min
